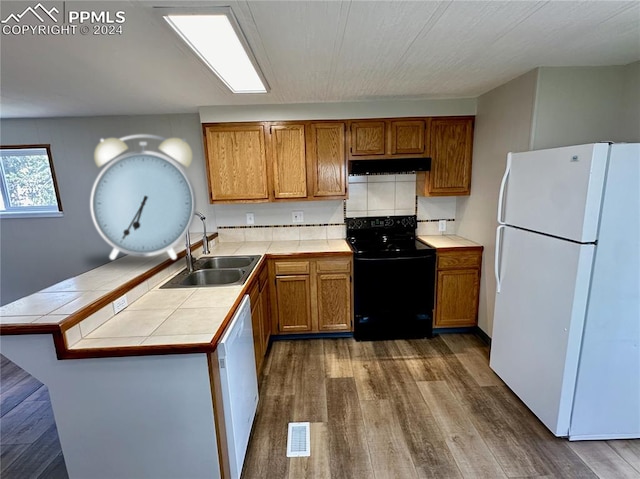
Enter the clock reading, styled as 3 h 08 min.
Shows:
6 h 35 min
